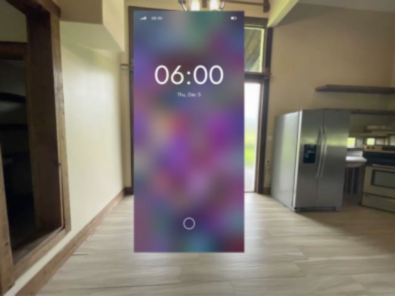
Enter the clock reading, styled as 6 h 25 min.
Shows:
6 h 00 min
